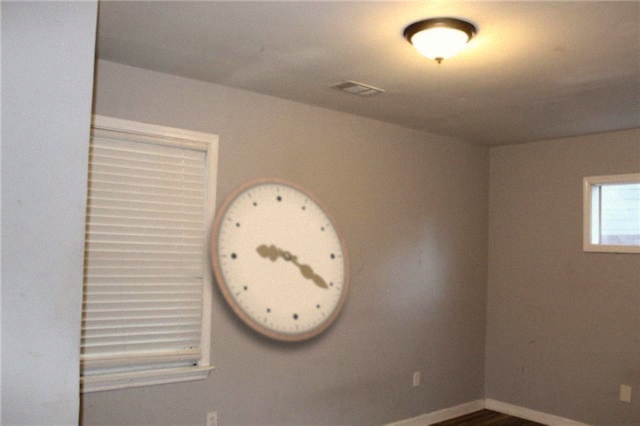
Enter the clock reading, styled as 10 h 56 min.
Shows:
9 h 21 min
